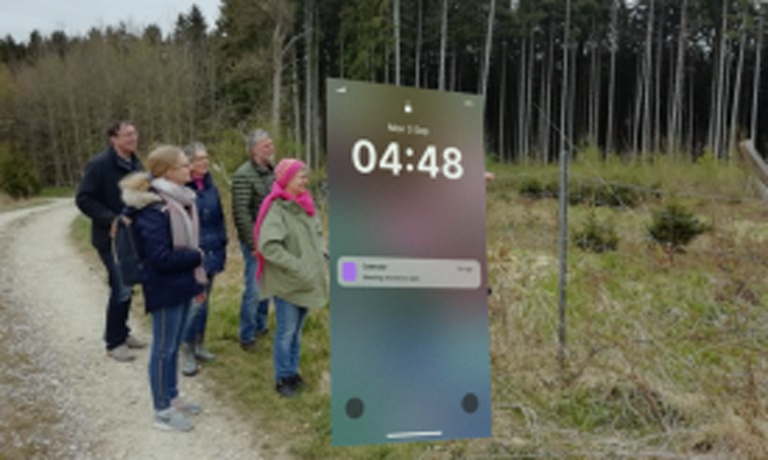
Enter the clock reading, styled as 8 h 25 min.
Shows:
4 h 48 min
